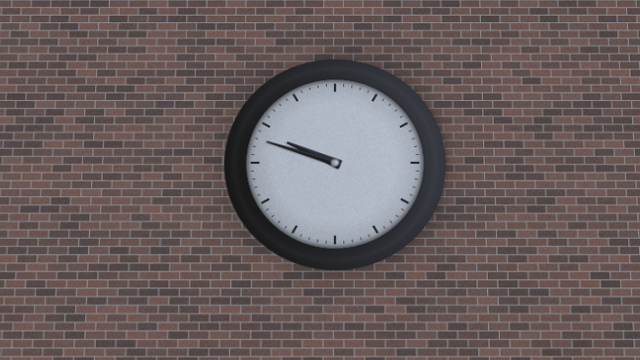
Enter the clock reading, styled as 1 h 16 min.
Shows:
9 h 48 min
